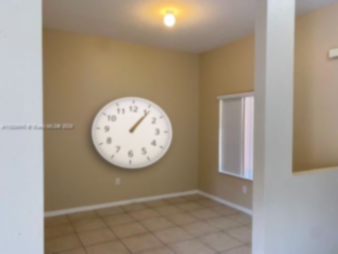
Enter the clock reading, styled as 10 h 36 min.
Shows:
1 h 06 min
